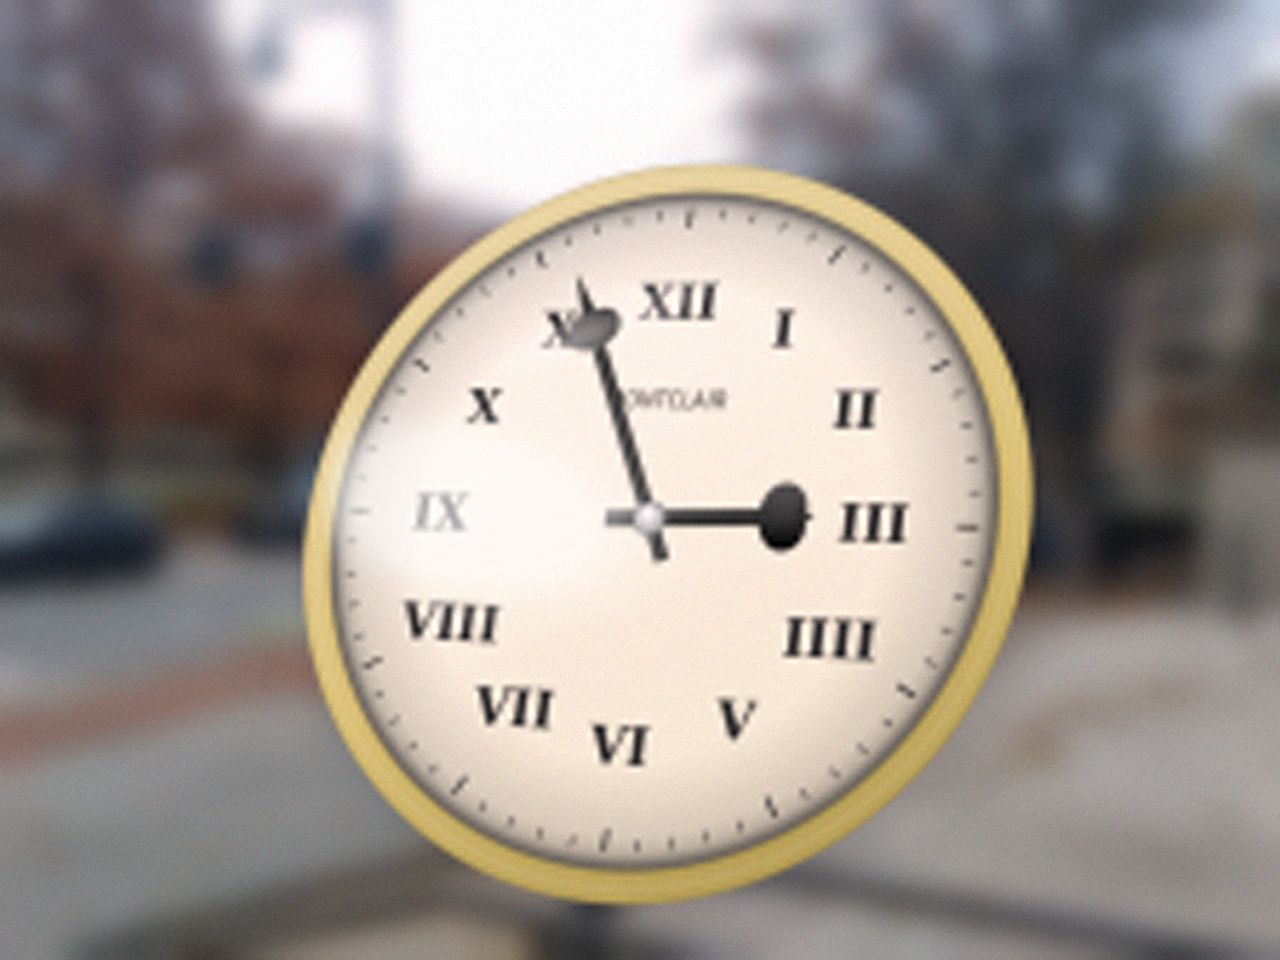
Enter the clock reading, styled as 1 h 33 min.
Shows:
2 h 56 min
